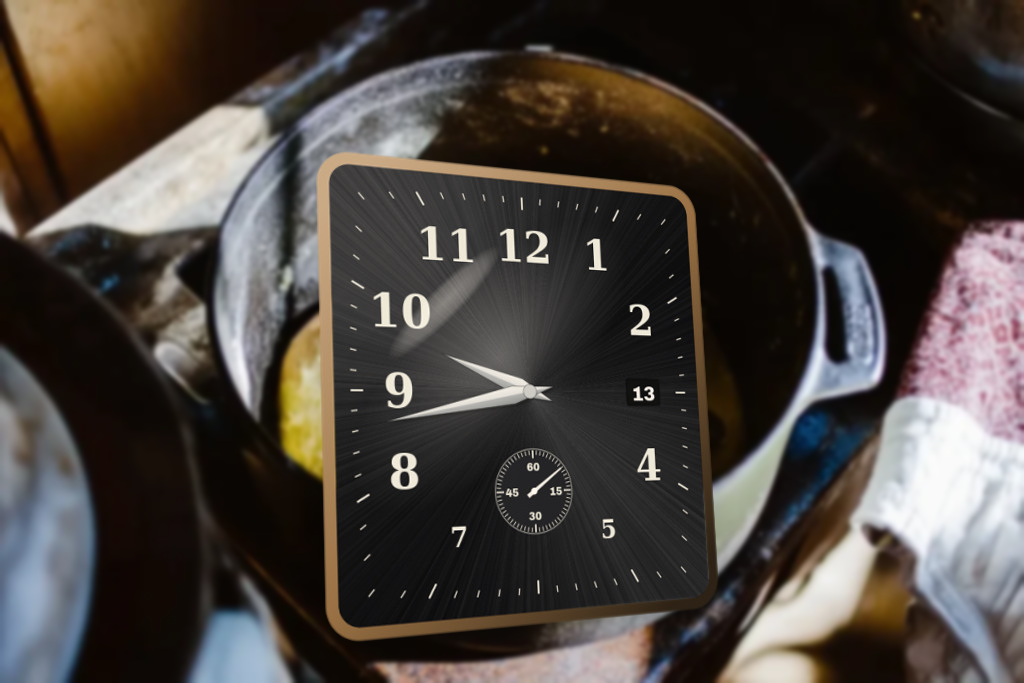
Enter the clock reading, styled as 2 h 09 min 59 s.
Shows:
9 h 43 min 09 s
